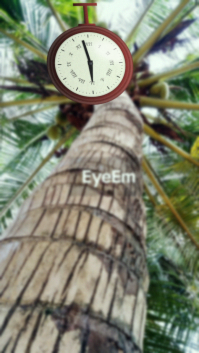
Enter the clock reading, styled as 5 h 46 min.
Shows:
5 h 58 min
